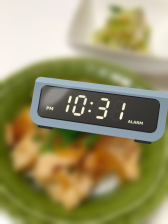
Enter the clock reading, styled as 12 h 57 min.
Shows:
10 h 31 min
